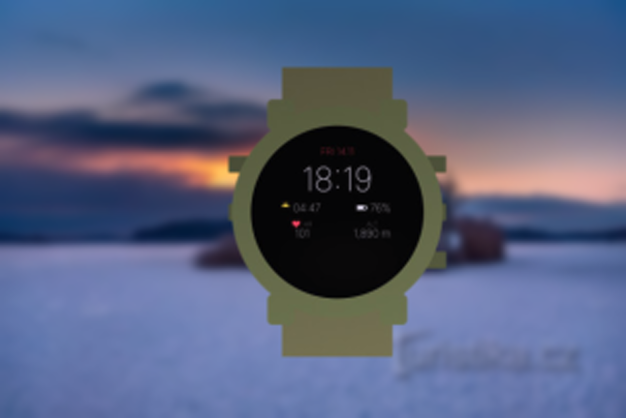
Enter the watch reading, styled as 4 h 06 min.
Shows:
18 h 19 min
